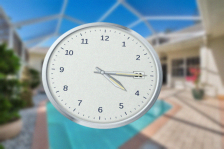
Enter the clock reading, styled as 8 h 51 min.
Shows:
4 h 15 min
